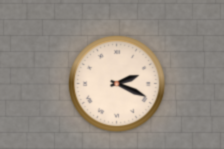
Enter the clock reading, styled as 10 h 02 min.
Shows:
2 h 19 min
